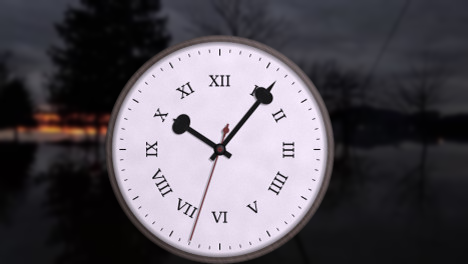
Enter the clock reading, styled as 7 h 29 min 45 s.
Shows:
10 h 06 min 33 s
